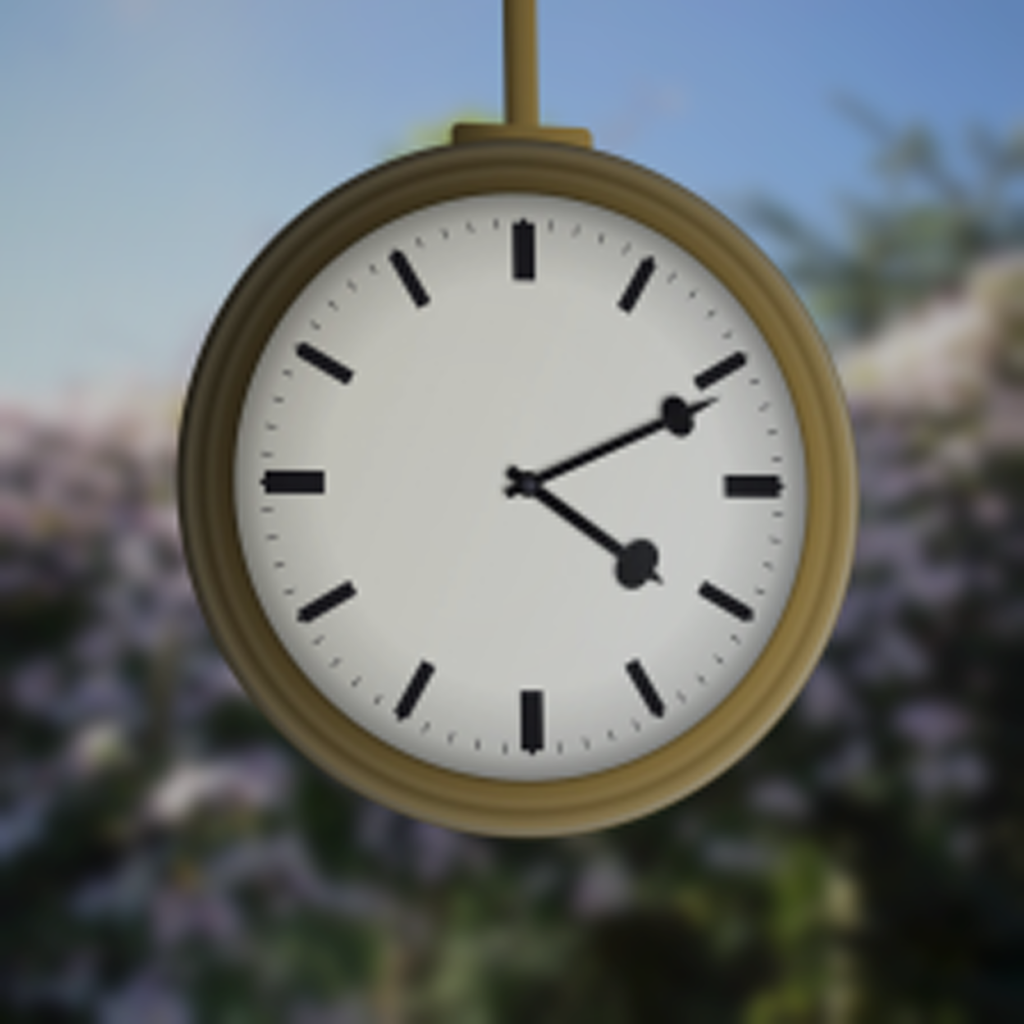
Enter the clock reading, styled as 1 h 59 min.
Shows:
4 h 11 min
